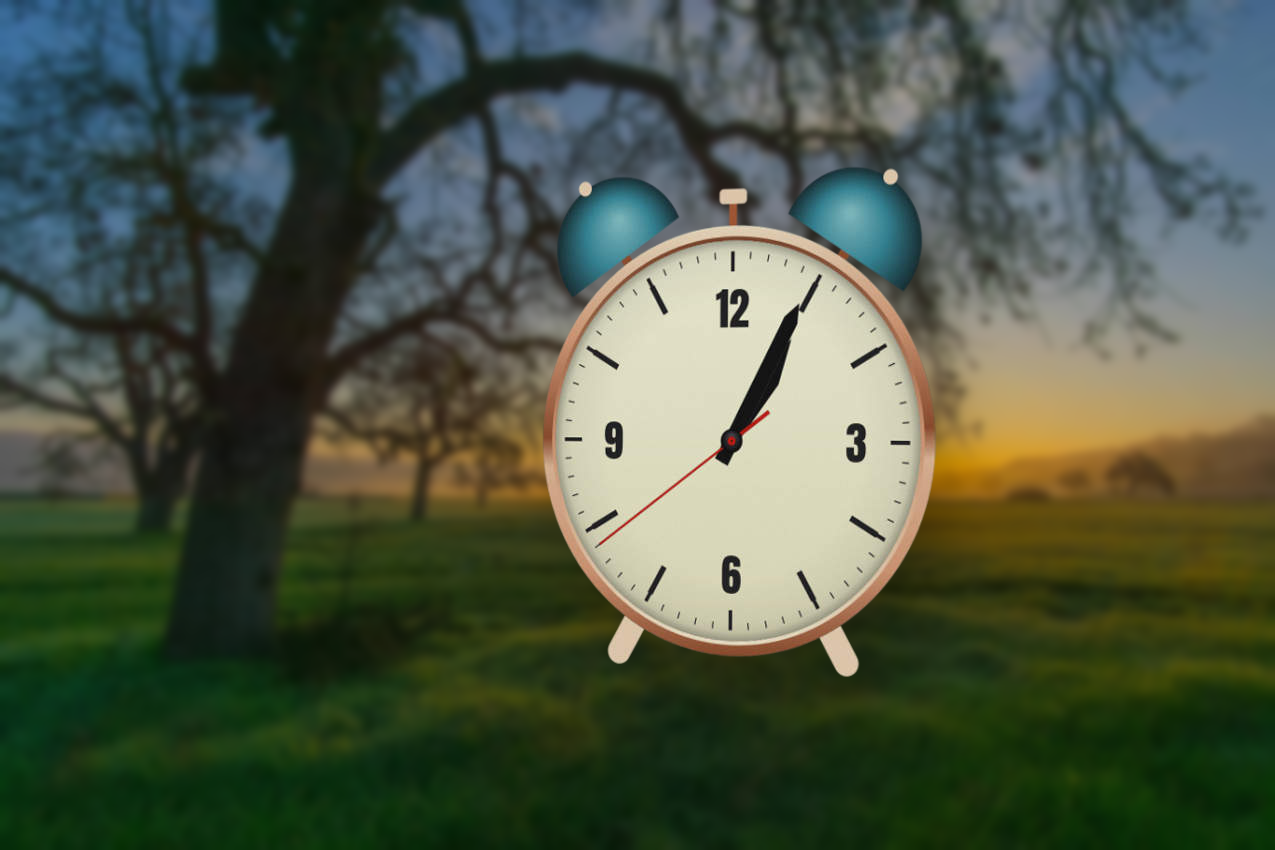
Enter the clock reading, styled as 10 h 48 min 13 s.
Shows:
1 h 04 min 39 s
